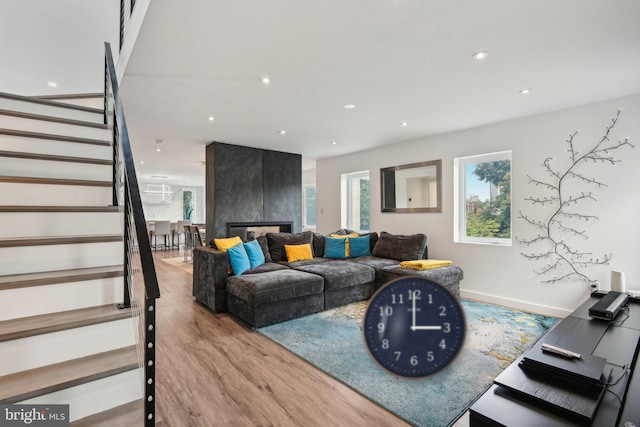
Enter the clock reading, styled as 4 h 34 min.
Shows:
3 h 00 min
